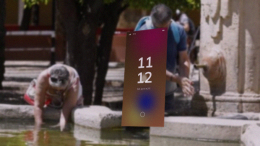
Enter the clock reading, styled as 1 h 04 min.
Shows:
11 h 12 min
